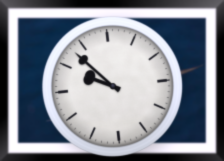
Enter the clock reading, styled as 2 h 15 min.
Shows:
9 h 53 min
